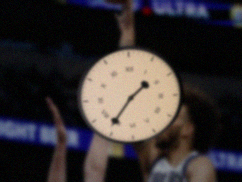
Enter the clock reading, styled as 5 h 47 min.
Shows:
1 h 36 min
